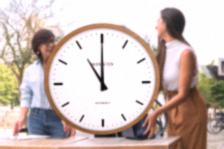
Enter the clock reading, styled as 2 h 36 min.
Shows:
11 h 00 min
